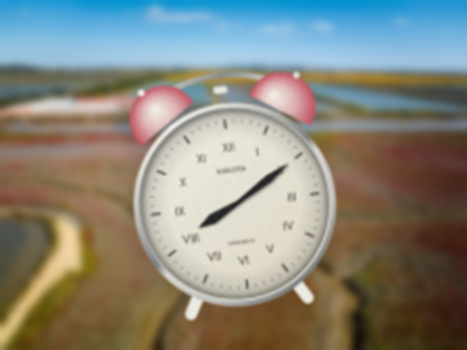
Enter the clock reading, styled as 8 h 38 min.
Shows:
8 h 10 min
